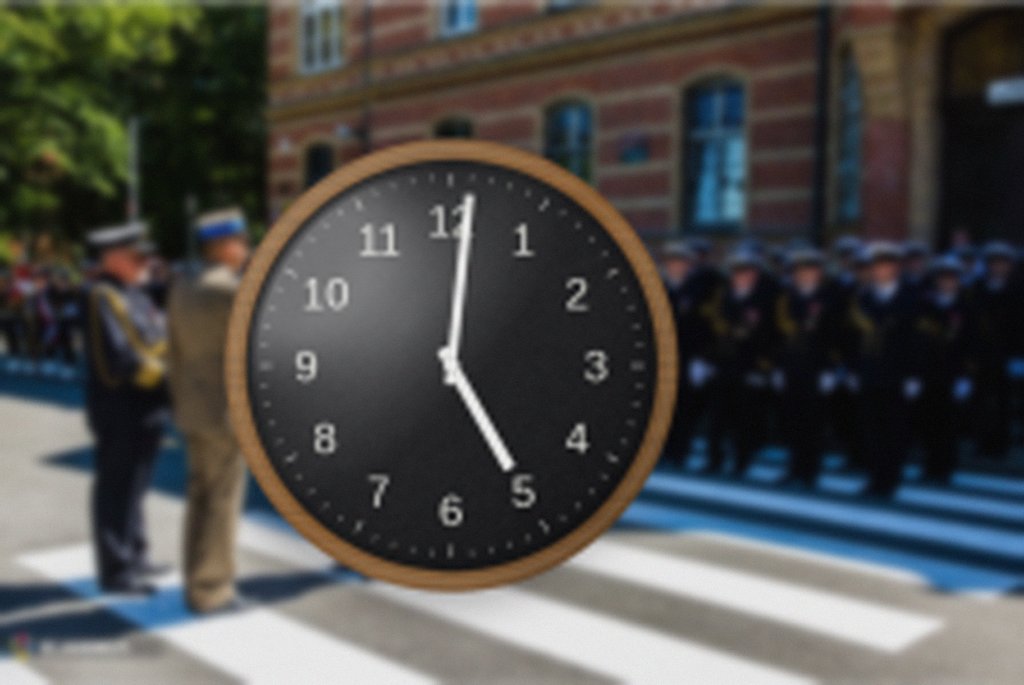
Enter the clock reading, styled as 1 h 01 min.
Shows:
5 h 01 min
